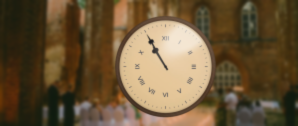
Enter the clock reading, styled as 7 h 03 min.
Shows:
10 h 55 min
